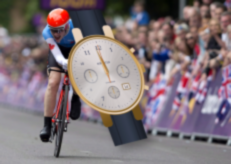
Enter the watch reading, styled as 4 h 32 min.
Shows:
11 h 59 min
